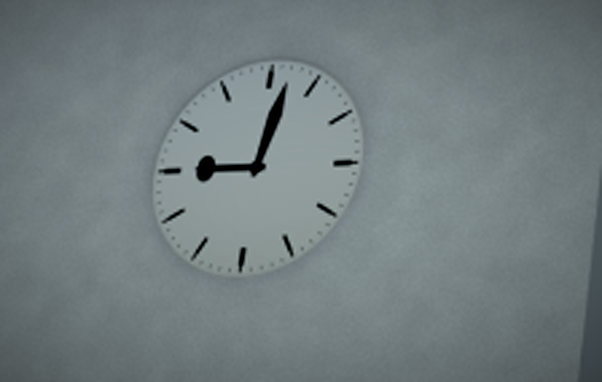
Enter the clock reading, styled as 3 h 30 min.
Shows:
9 h 02 min
